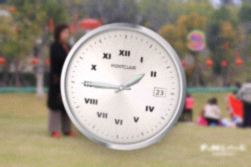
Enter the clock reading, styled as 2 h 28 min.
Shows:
1 h 45 min
